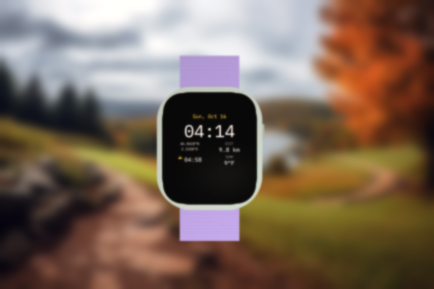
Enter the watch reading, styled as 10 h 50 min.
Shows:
4 h 14 min
